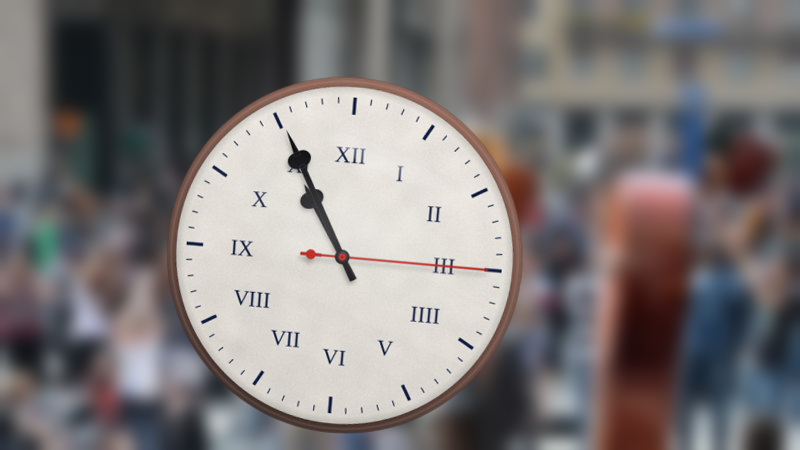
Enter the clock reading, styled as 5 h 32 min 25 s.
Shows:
10 h 55 min 15 s
